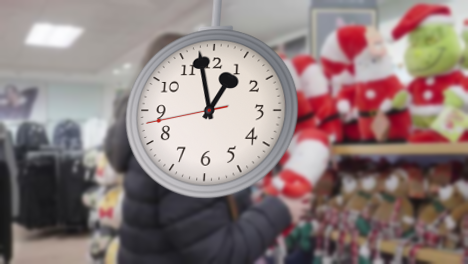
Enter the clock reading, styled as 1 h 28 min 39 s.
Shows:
12 h 57 min 43 s
